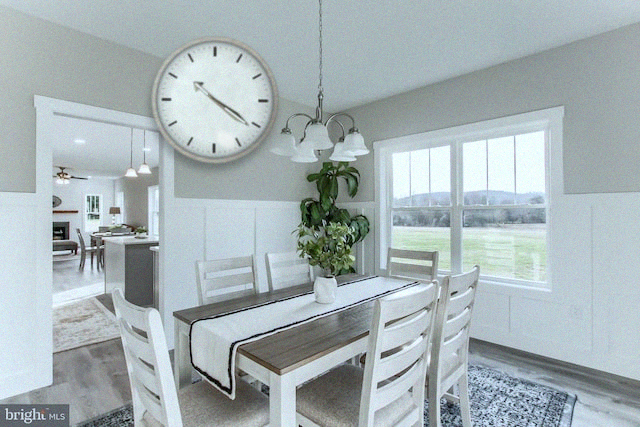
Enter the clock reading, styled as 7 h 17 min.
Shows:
10 h 21 min
